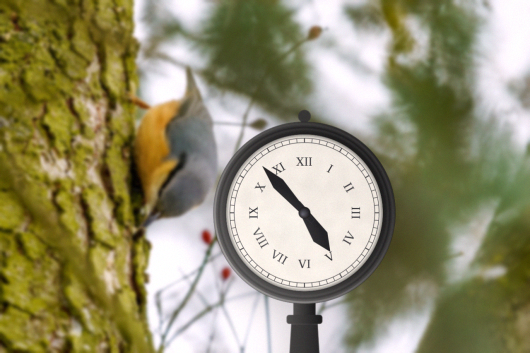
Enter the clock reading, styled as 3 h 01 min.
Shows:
4 h 53 min
